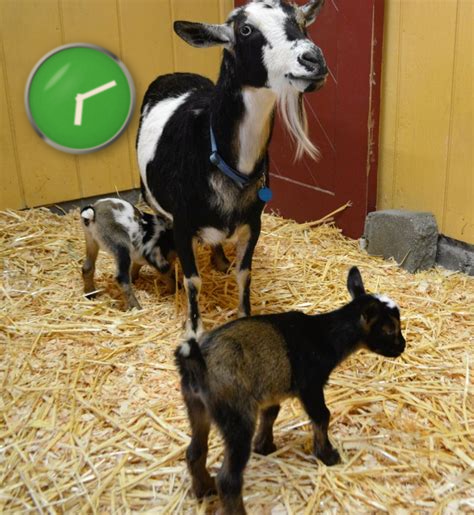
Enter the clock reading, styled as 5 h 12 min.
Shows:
6 h 11 min
